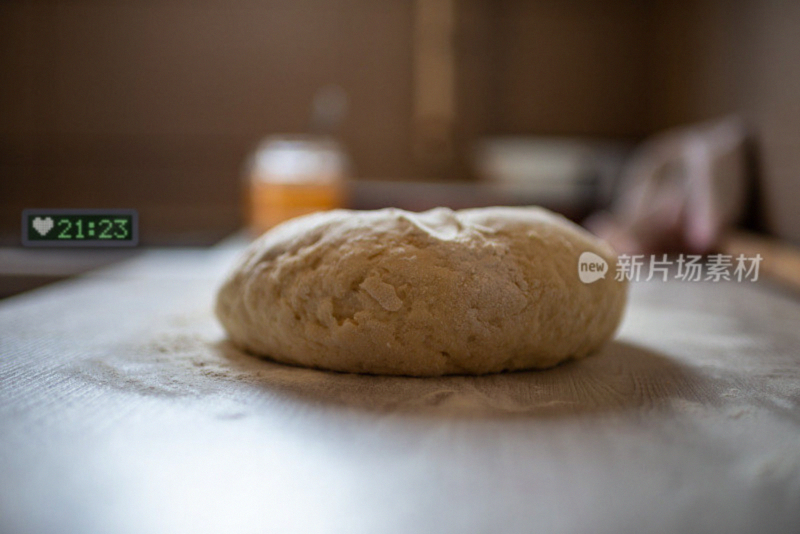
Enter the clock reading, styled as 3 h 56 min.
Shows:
21 h 23 min
